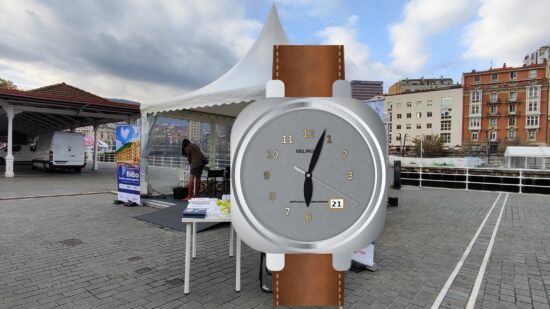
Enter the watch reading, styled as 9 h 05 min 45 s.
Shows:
6 h 03 min 20 s
